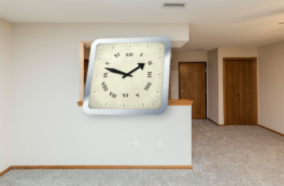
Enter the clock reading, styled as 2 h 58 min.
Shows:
1 h 48 min
